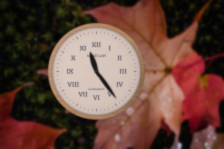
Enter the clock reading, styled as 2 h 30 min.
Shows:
11 h 24 min
